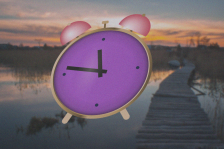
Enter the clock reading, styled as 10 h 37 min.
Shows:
11 h 47 min
